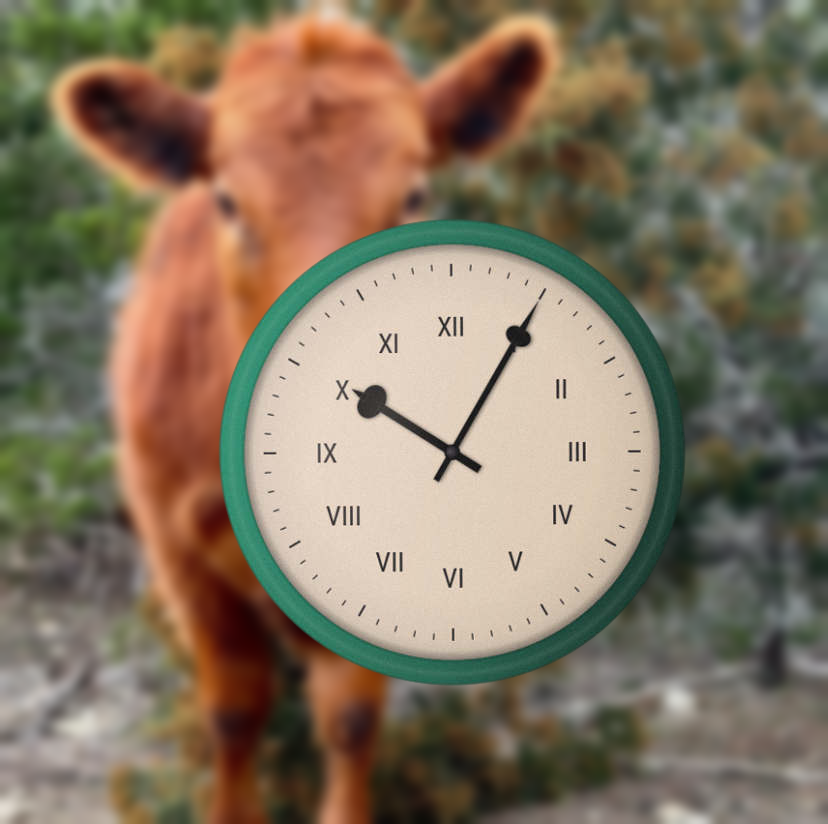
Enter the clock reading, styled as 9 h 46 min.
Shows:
10 h 05 min
